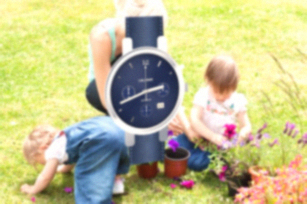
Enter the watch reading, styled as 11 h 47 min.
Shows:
2 h 42 min
